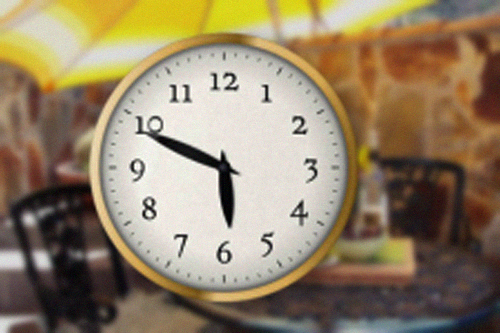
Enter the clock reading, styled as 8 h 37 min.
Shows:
5 h 49 min
